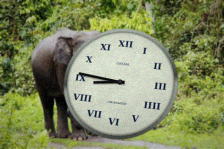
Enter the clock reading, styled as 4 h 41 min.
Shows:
8 h 46 min
